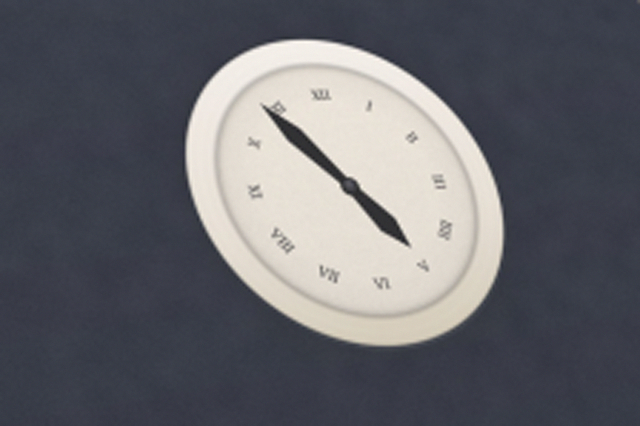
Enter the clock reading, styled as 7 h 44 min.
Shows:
4 h 54 min
